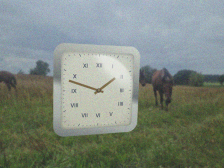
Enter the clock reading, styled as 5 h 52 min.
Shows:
1 h 48 min
